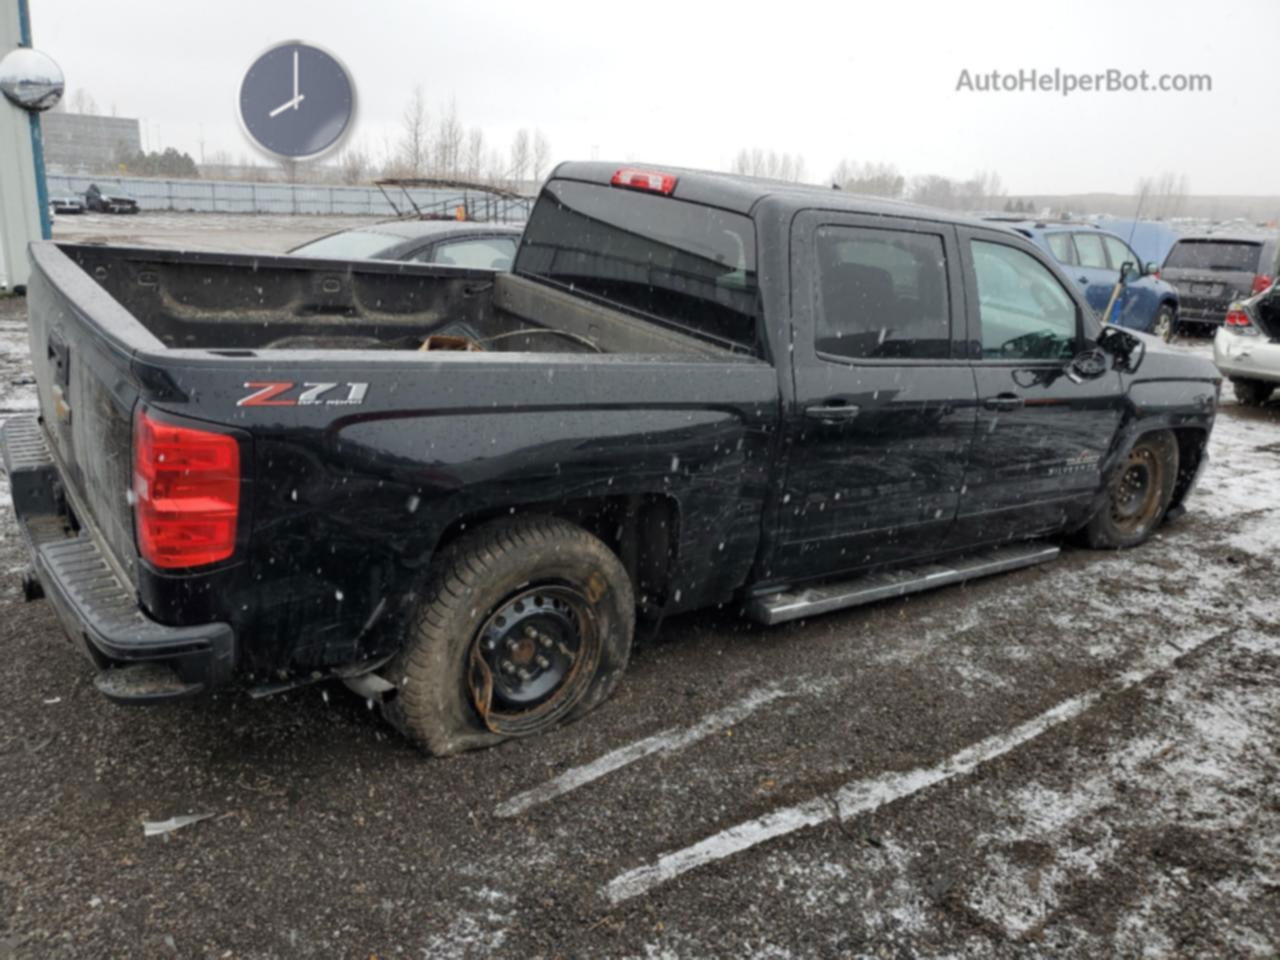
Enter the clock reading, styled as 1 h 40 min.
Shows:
8 h 00 min
